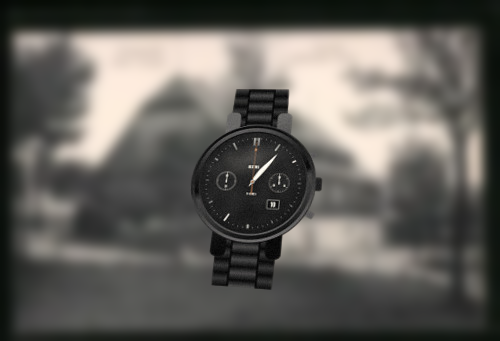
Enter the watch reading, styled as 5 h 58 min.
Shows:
1 h 06 min
